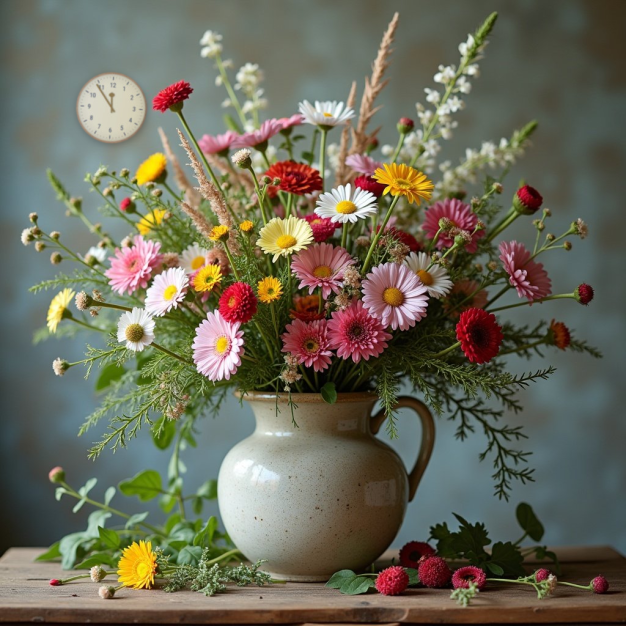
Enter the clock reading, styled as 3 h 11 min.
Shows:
11 h 54 min
